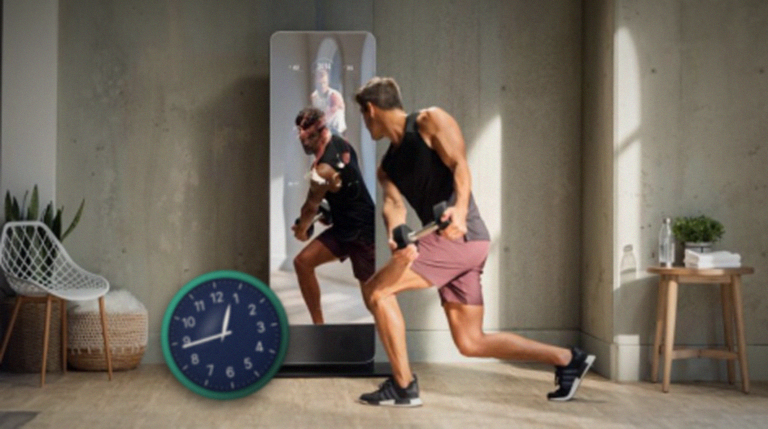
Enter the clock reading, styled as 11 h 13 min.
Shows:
12 h 44 min
